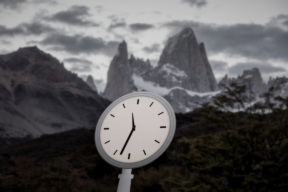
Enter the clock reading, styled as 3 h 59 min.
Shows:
11 h 33 min
